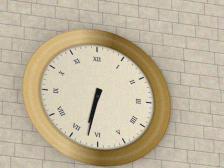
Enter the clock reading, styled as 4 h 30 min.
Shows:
6 h 32 min
